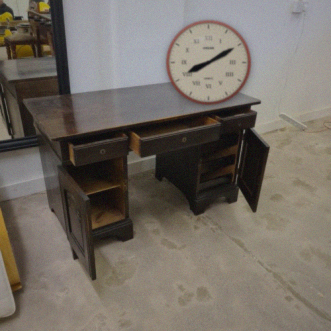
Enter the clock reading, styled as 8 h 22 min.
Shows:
8 h 10 min
